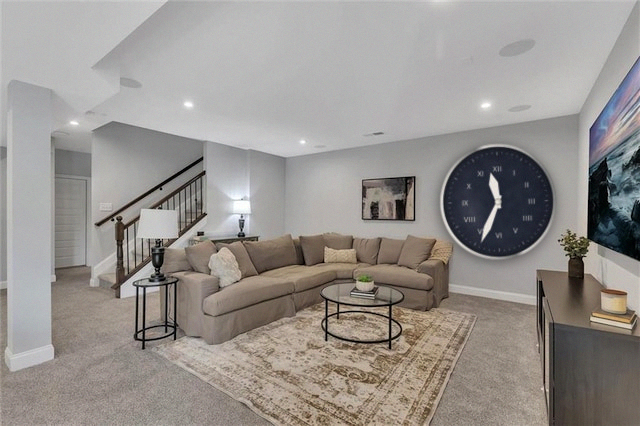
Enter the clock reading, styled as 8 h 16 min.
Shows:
11 h 34 min
